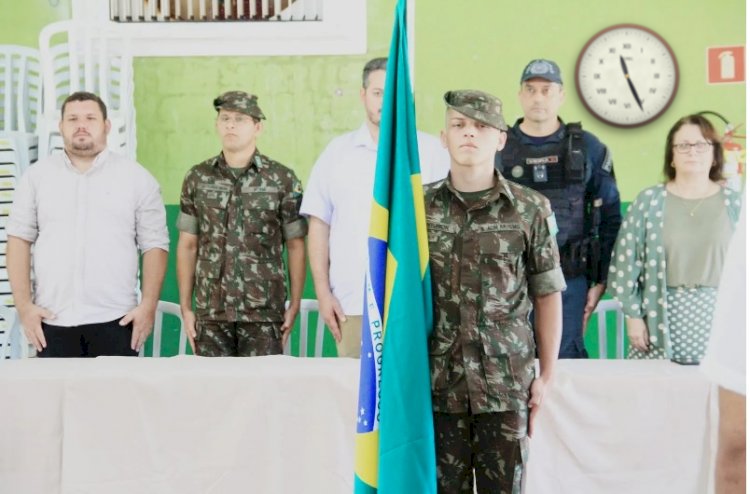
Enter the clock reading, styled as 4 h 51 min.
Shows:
11 h 26 min
